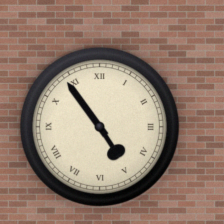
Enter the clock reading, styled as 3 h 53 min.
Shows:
4 h 54 min
